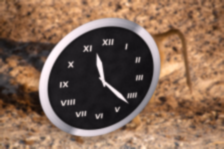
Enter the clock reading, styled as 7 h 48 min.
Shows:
11 h 22 min
